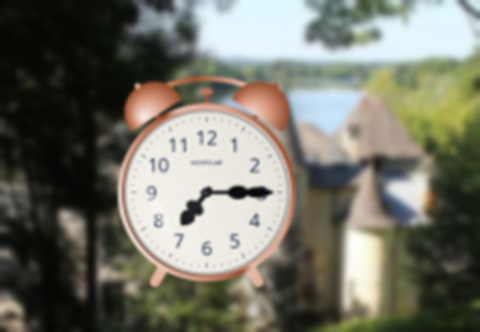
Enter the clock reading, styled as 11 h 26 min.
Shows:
7 h 15 min
